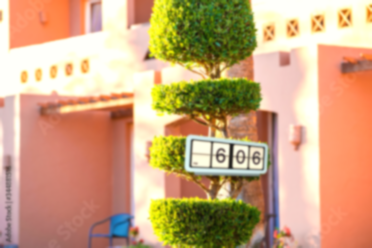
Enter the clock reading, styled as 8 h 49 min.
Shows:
6 h 06 min
